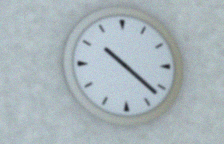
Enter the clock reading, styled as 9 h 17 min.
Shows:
10 h 22 min
